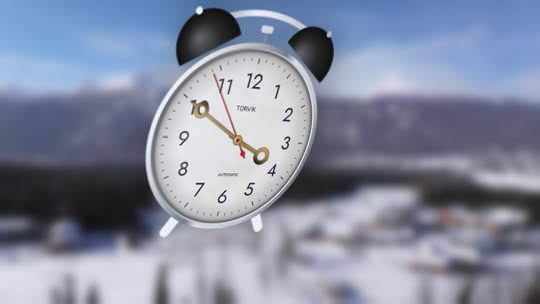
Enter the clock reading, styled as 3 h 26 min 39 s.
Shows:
3 h 49 min 54 s
